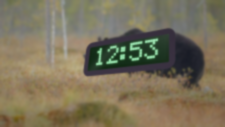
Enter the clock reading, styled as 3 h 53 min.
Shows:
12 h 53 min
